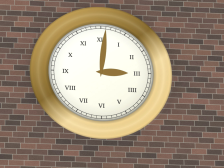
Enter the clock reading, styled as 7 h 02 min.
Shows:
3 h 01 min
